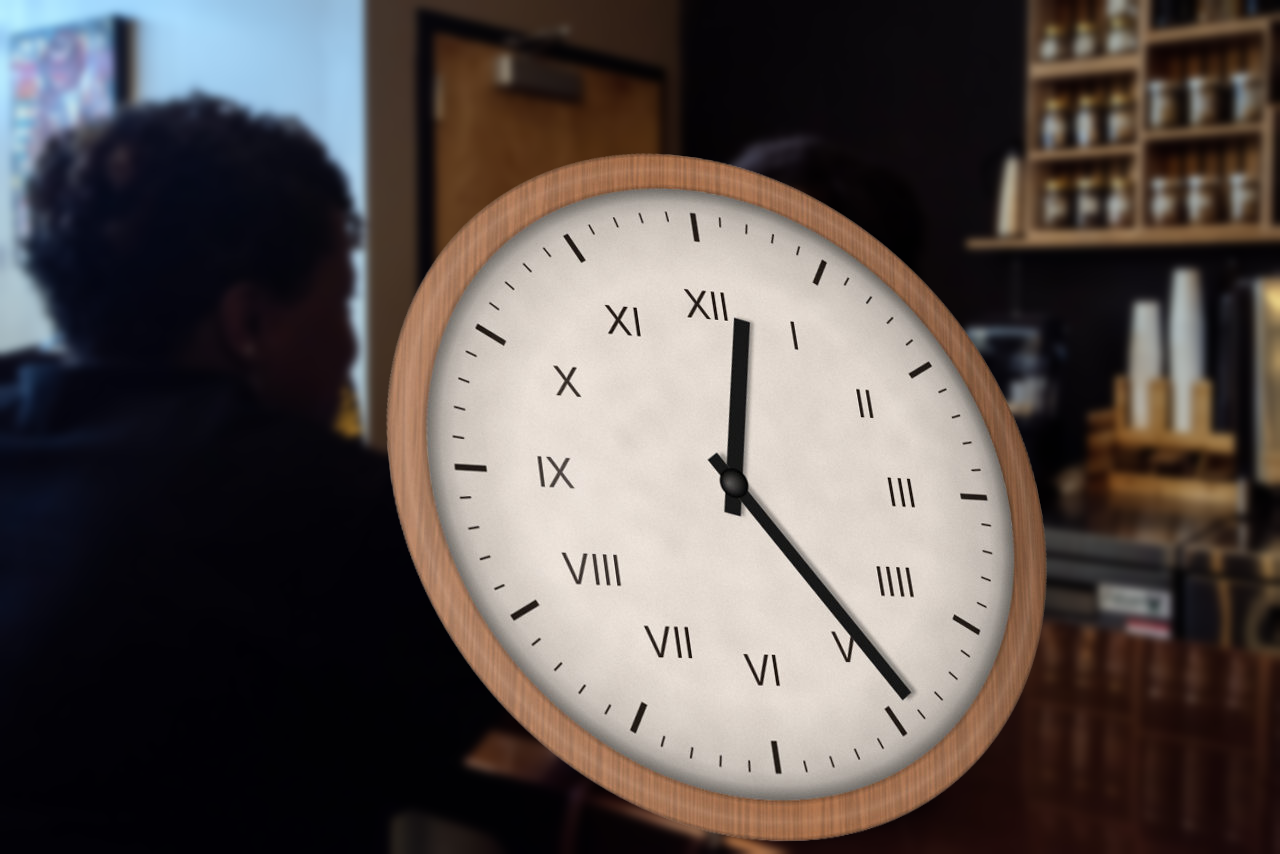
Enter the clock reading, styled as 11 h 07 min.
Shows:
12 h 24 min
